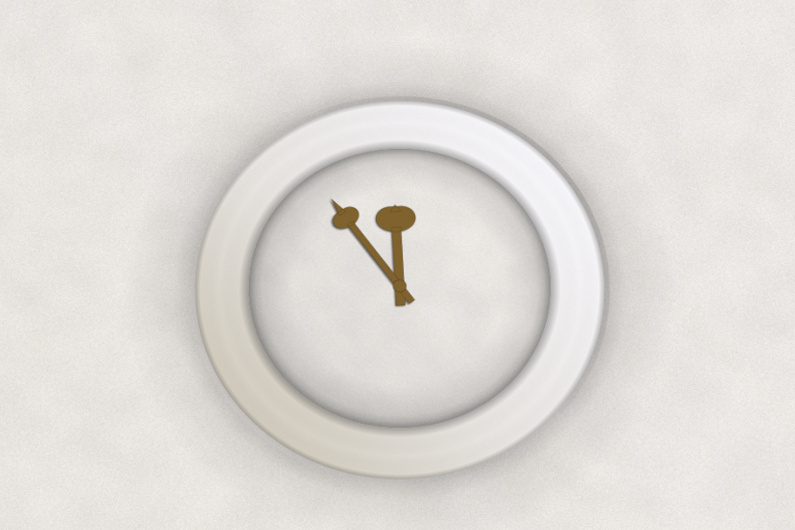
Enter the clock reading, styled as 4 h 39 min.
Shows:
11 h 54 min
